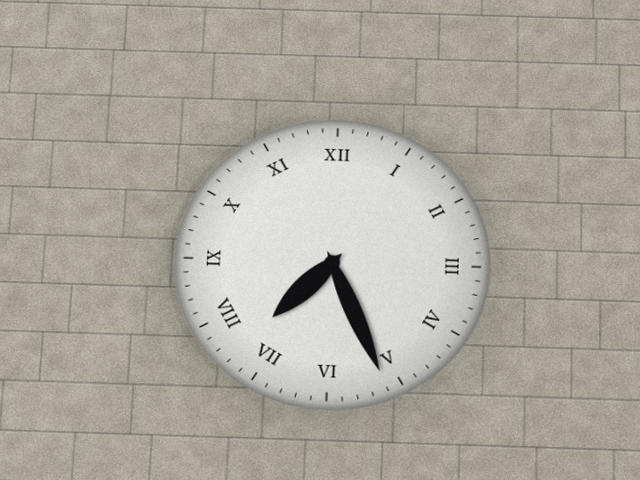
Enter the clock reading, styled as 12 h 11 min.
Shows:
7 h 26 min
